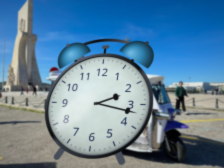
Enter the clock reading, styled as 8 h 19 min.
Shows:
2 h 17 min
